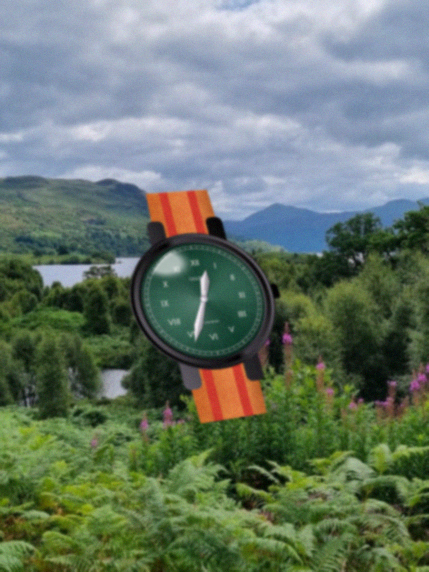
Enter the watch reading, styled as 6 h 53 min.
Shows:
12 h 34 min
